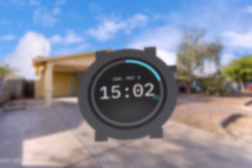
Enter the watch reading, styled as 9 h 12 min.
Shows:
15 h 02 min
